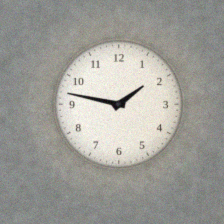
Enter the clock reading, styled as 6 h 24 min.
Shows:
1 h 47 min
